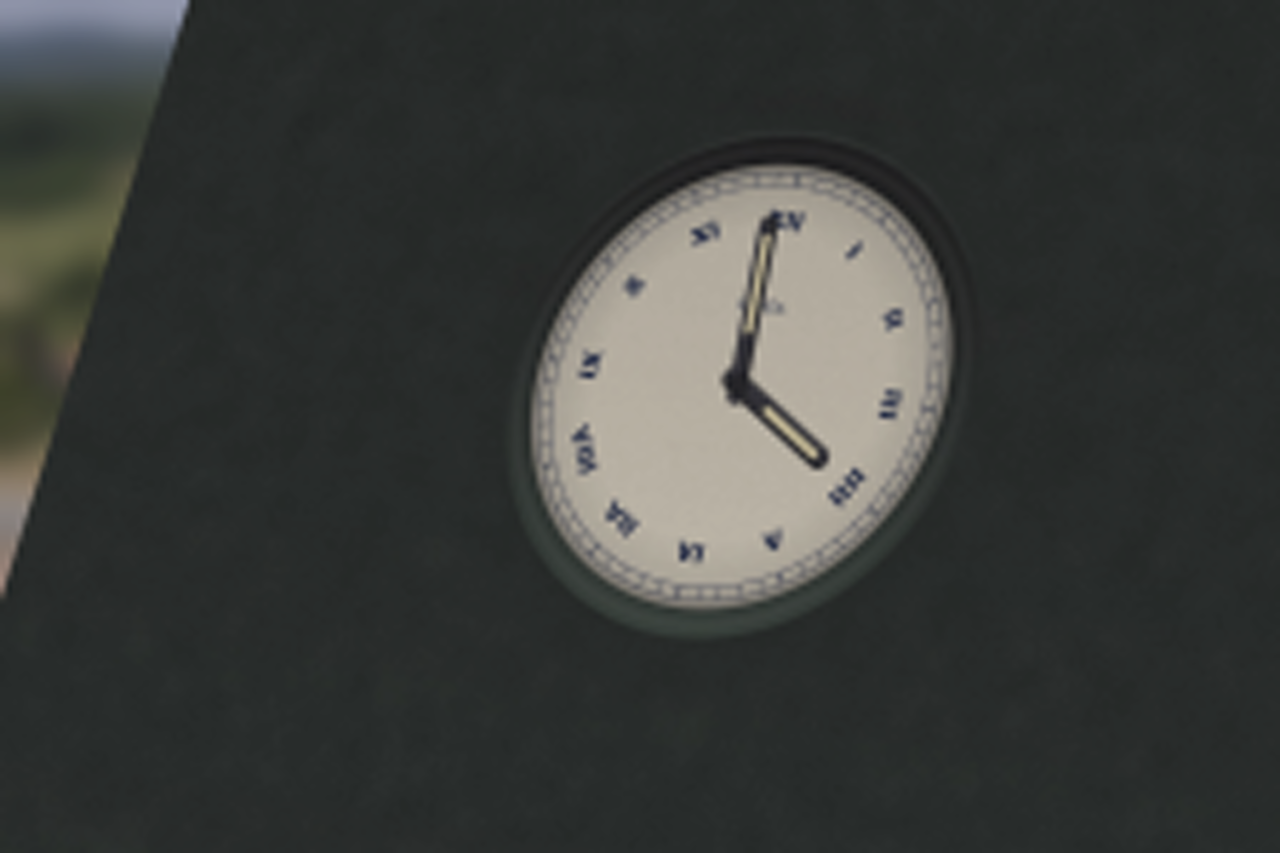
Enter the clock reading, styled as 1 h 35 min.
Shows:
3 h 59 min
